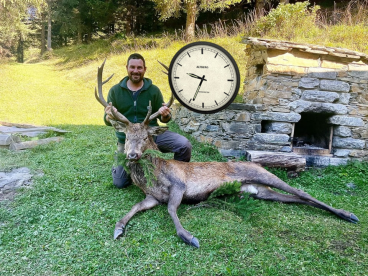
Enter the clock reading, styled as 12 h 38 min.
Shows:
9 h 34 min
